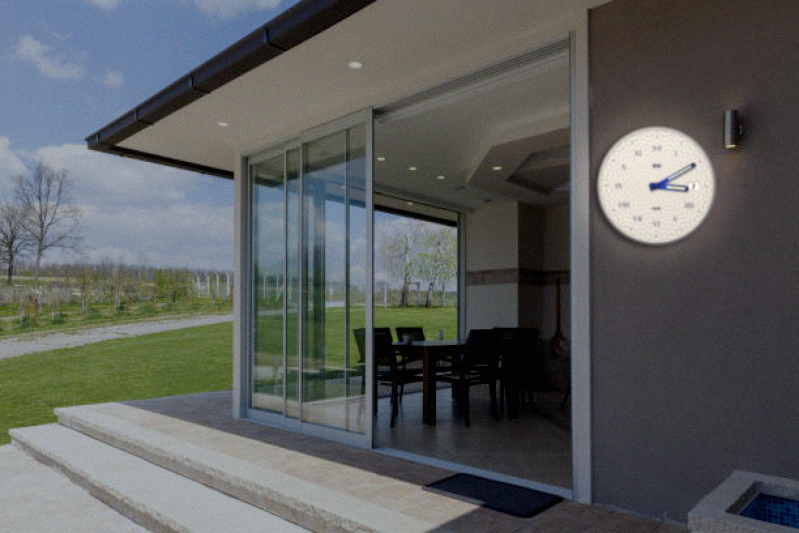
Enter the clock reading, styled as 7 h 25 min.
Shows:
3 h 10 min
